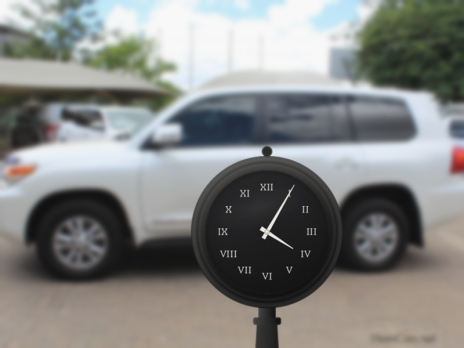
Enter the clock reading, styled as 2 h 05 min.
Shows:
4 h 05 min
